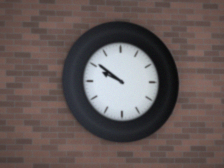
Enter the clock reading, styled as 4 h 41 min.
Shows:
9 h 51 min
